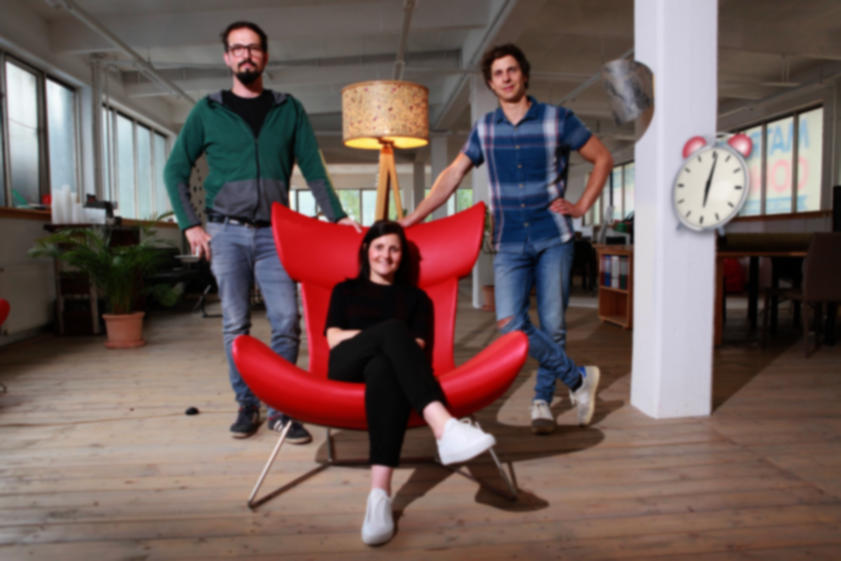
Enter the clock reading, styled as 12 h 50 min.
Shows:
6 h 01 min
